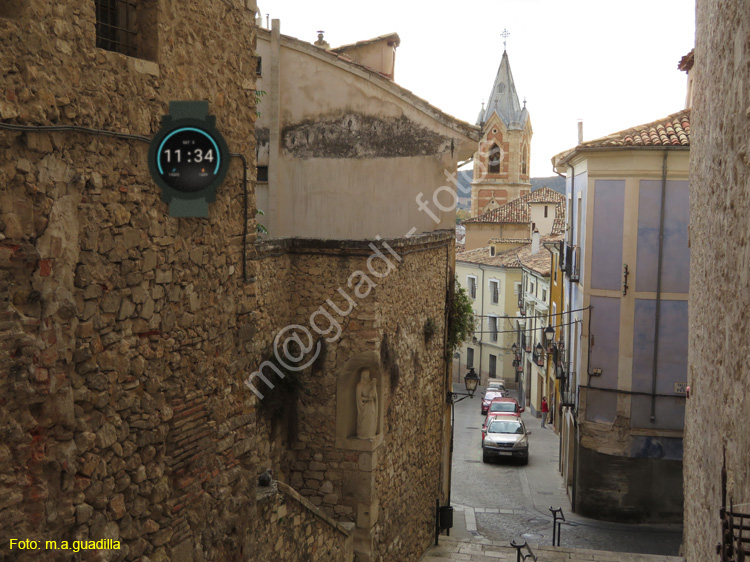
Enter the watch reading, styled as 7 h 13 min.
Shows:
11 h 34 min
